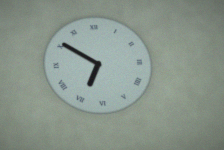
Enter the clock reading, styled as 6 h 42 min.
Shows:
6 h 51 min
